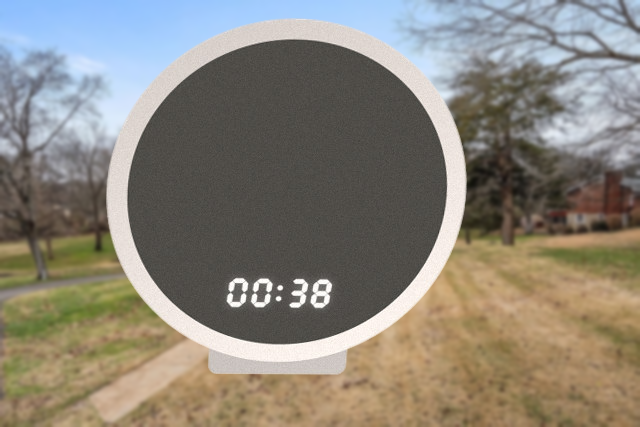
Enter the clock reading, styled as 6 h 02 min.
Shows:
0 h 38 min
